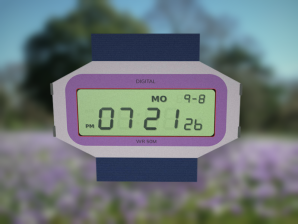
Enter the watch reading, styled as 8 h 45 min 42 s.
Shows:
7 h 21 min 26 s
